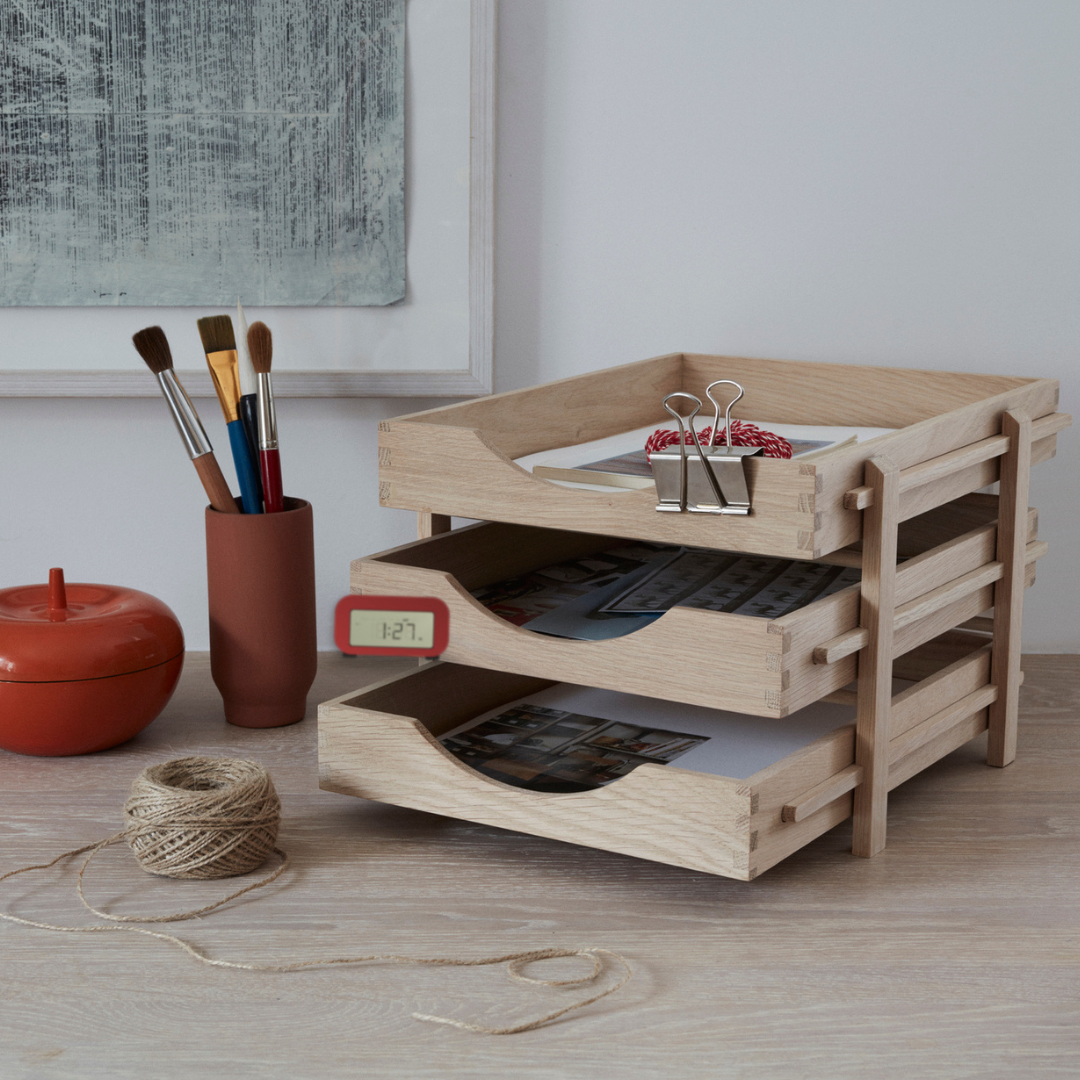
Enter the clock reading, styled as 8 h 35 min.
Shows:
1 h 27 min
